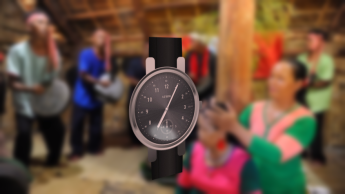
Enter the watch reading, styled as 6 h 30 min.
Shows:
7 h 05 min
